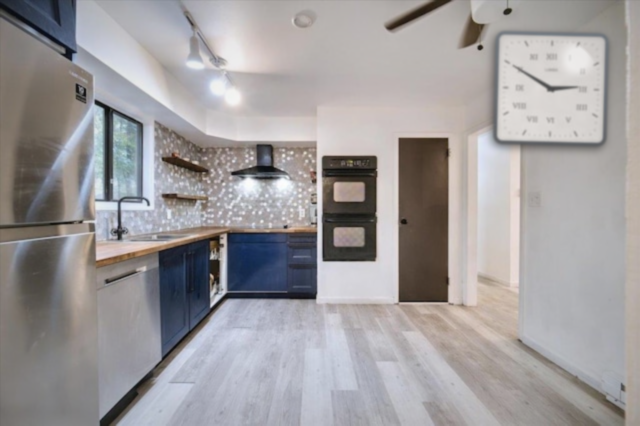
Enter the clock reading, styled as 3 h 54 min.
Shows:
2 h 50 min
